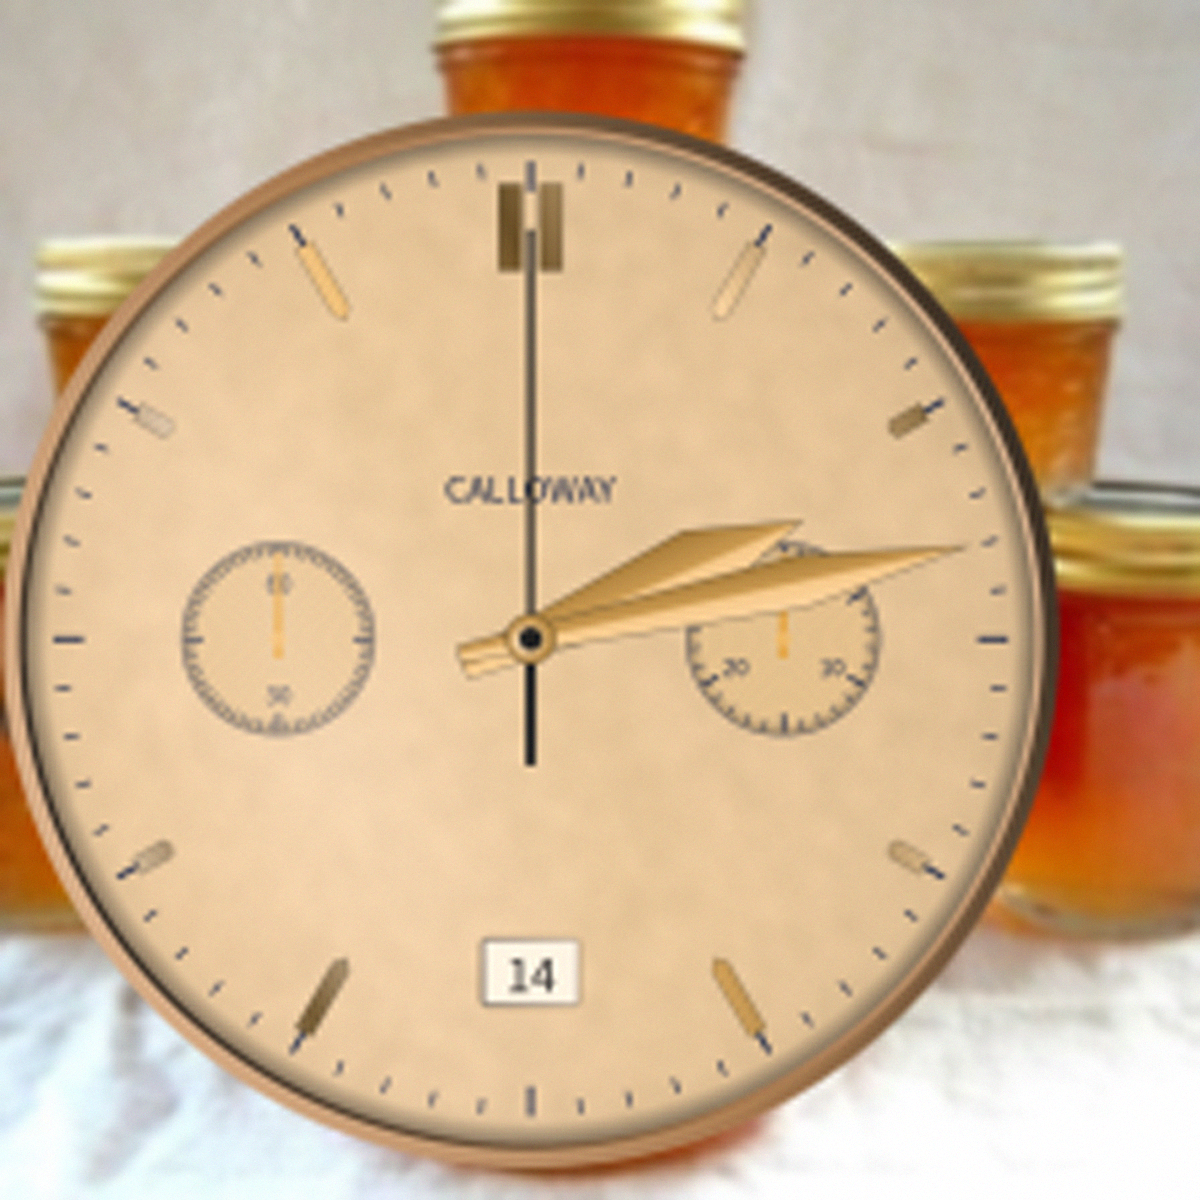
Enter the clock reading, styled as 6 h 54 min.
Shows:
2 h 13 min
